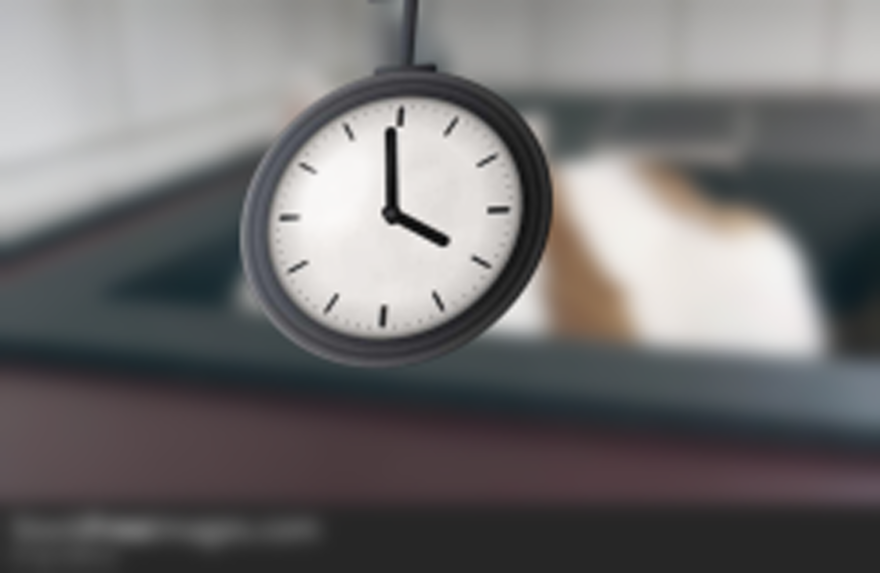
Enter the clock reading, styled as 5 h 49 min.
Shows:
3 h 59 min
